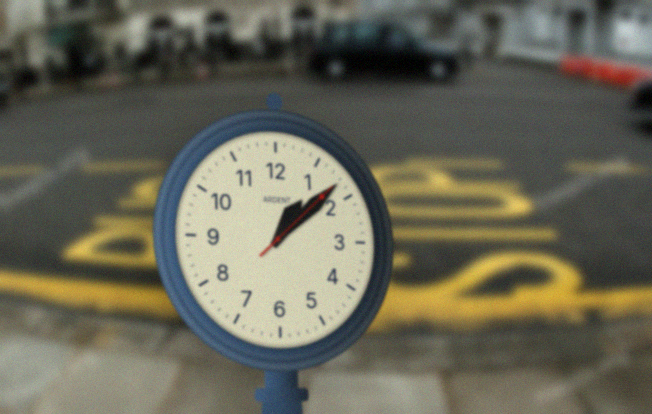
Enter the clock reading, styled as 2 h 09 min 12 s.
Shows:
1 h 08 min 08 s
